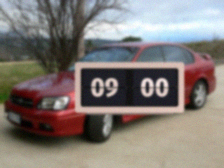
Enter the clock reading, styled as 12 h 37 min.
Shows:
9 h 00 min
